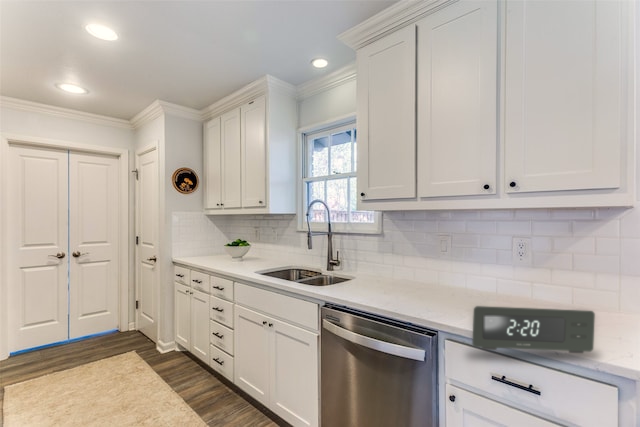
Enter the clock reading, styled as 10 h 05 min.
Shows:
2 h 20 min
